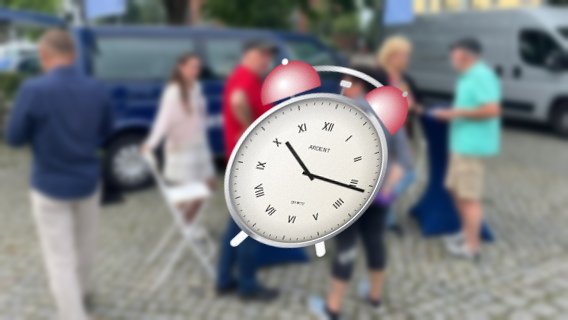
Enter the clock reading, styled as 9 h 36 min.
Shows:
10 h 16 min
